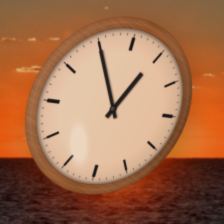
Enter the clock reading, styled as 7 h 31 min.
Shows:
12 h 55 min
